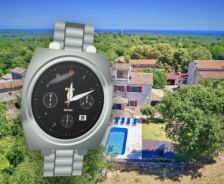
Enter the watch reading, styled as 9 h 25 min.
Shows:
12 h 11 min
